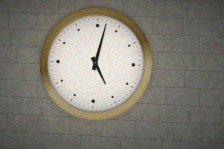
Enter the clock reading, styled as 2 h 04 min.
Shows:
5 h 02 min
